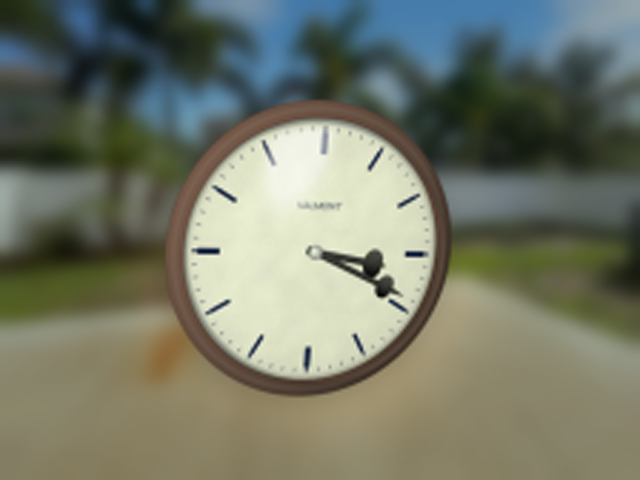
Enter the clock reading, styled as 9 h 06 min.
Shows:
3 h 19 min
